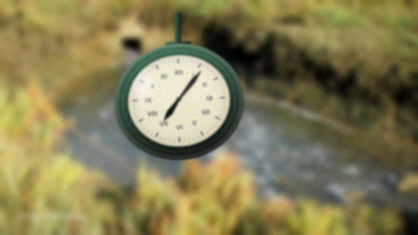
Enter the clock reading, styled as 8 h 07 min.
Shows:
7 h 06 min
